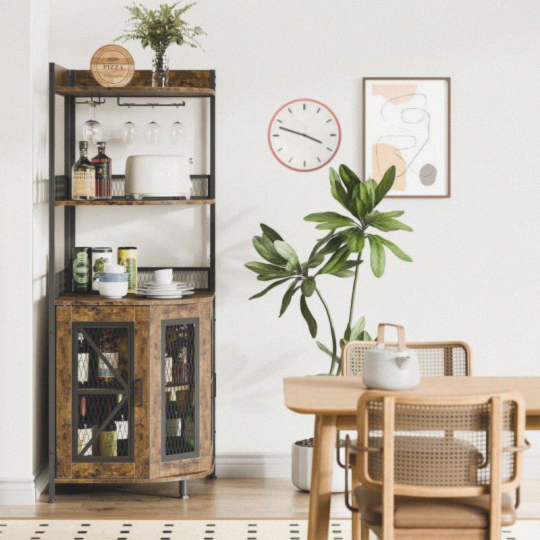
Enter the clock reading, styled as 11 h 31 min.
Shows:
3 h 48 min
